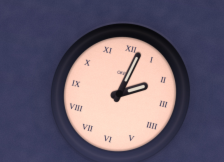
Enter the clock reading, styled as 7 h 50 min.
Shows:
2 h 02 min
